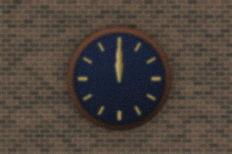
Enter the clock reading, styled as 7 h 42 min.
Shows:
12 h 00 min
